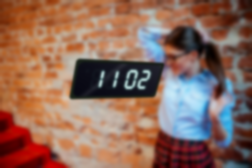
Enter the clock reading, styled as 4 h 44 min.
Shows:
11 h 02 min
